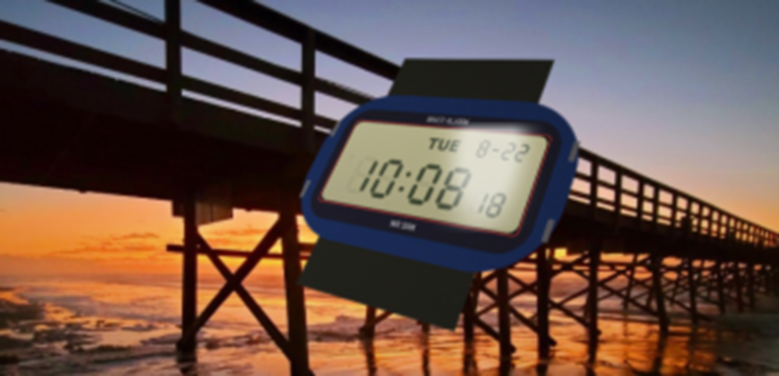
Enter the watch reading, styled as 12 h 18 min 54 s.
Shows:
10 h 08 min 18 s
